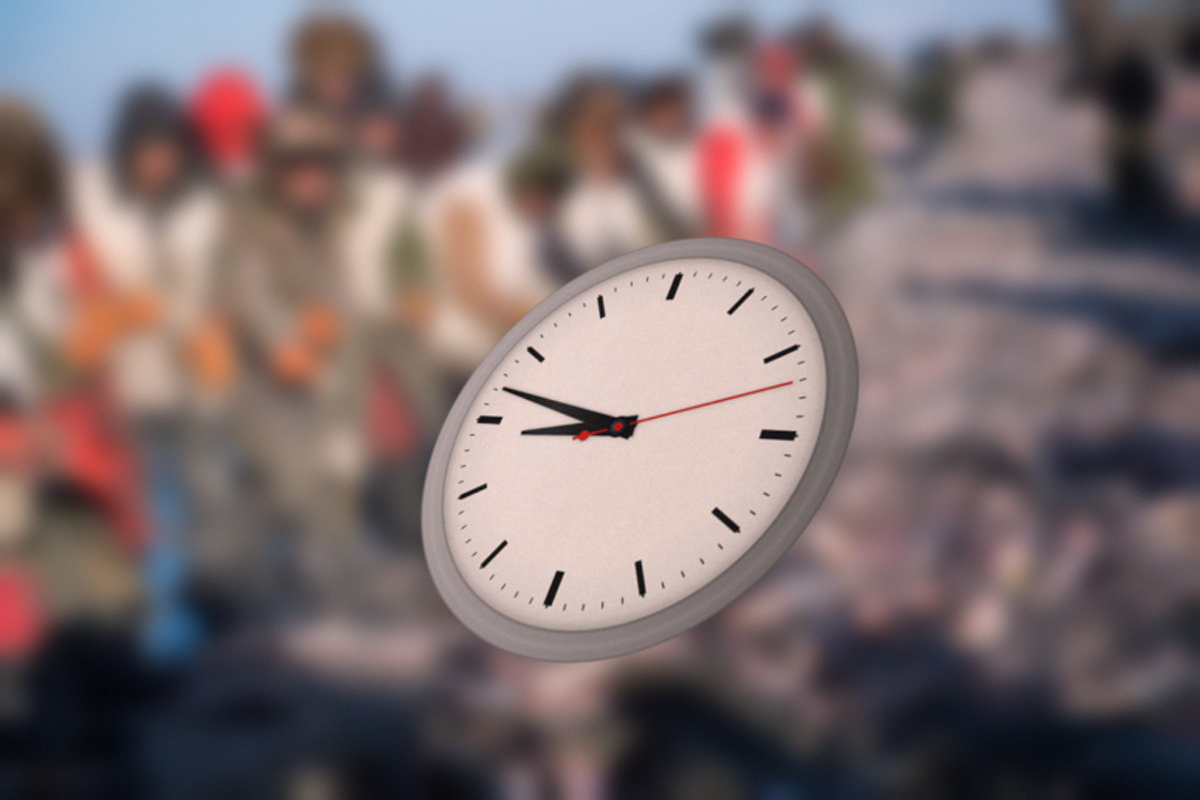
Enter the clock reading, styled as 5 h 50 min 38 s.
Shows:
8 h 47 min 12 s
